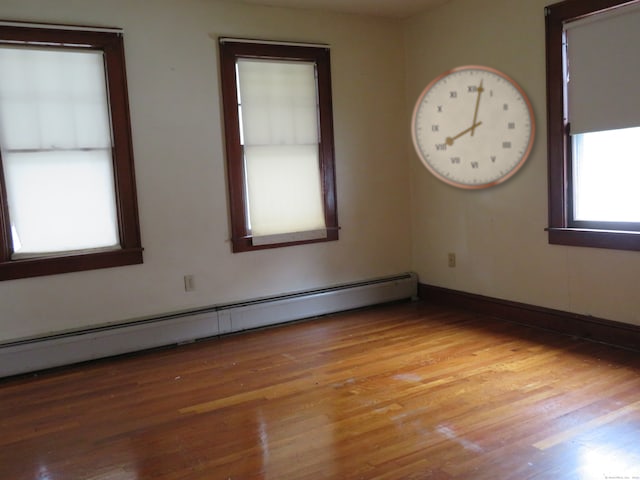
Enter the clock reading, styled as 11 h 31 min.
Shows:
8 h 02 min
